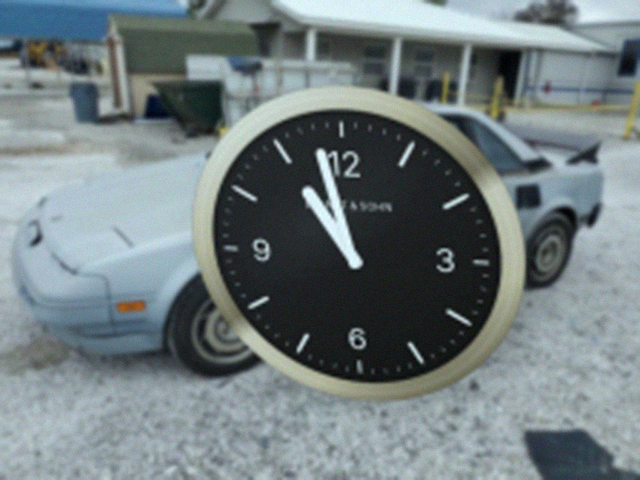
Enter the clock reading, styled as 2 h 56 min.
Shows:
10 h 58 min
